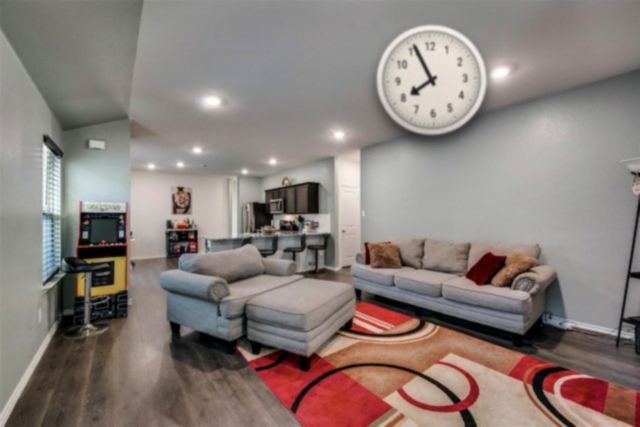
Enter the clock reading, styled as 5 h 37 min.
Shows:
7 h 56 min
